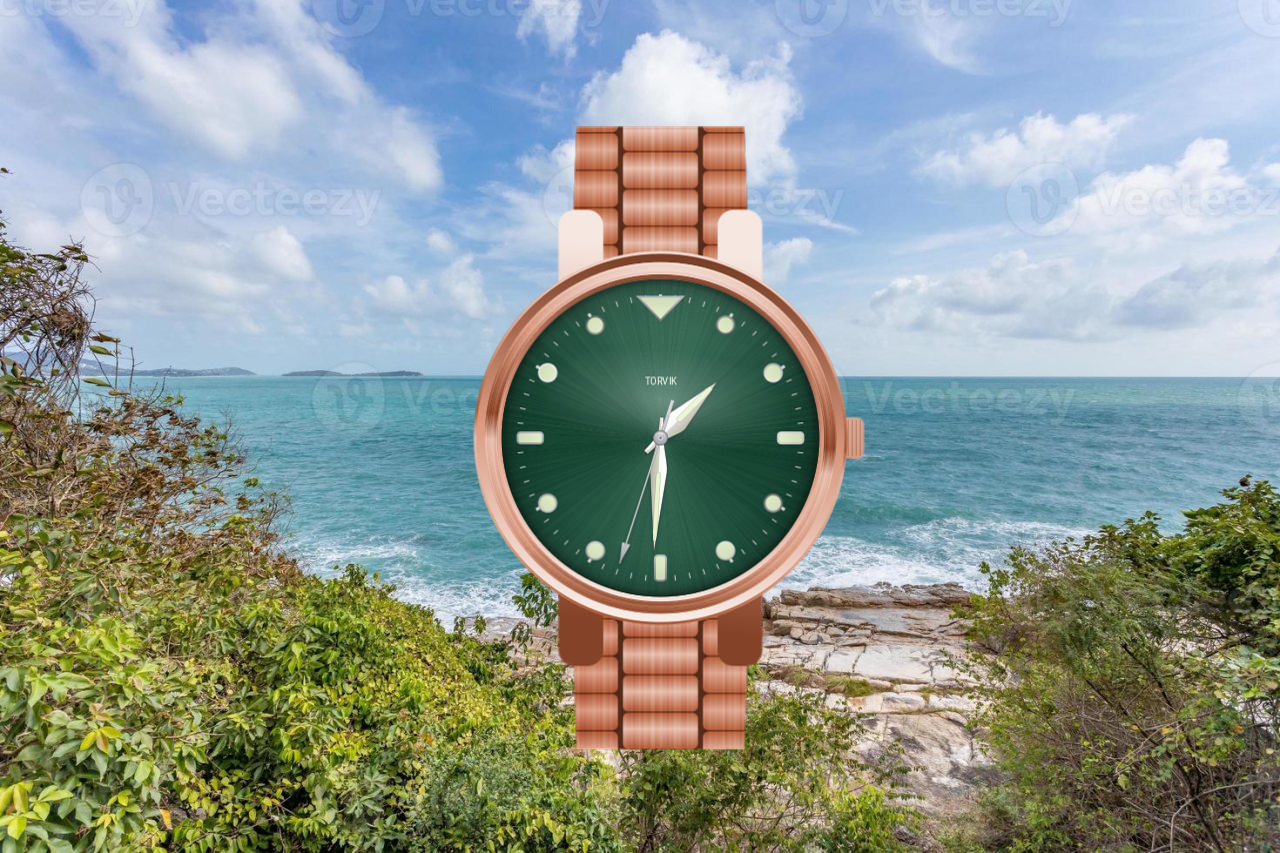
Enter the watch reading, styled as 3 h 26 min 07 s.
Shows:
1 h 30 min 33 s
